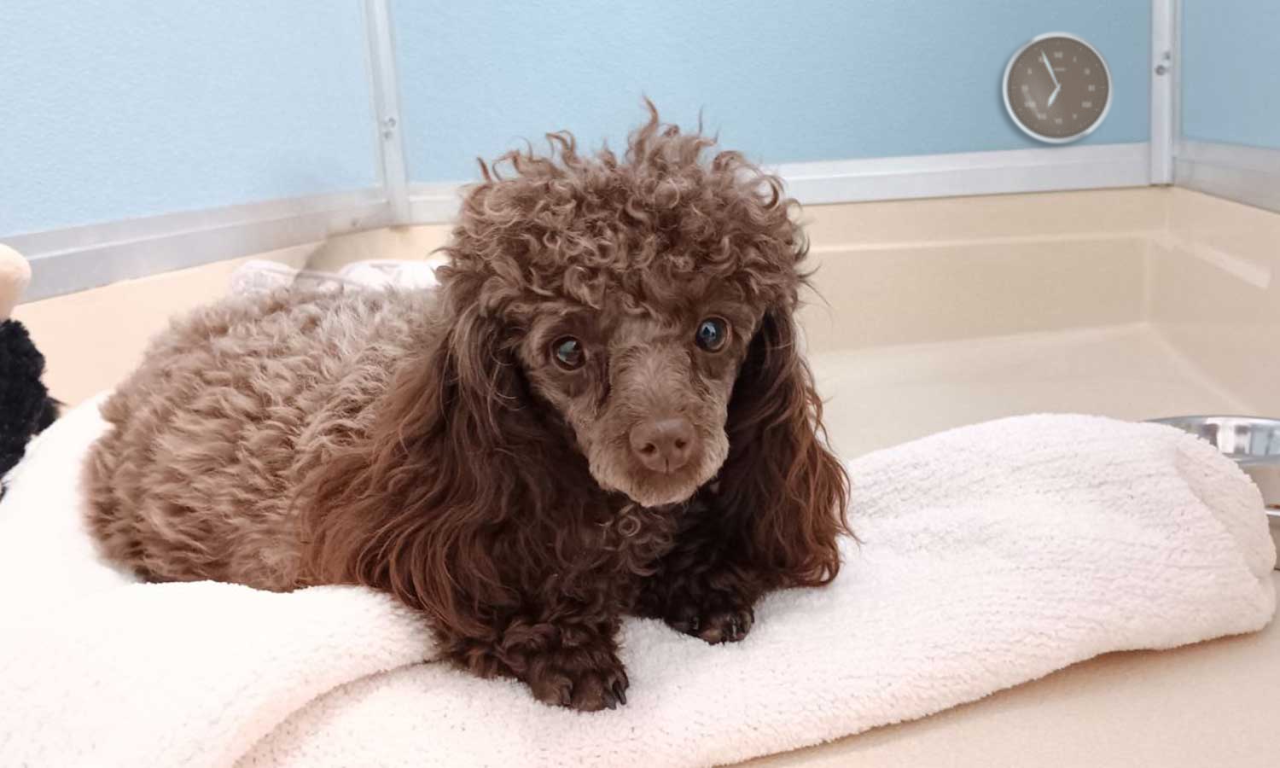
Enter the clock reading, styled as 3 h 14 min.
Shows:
6 h 56 min
